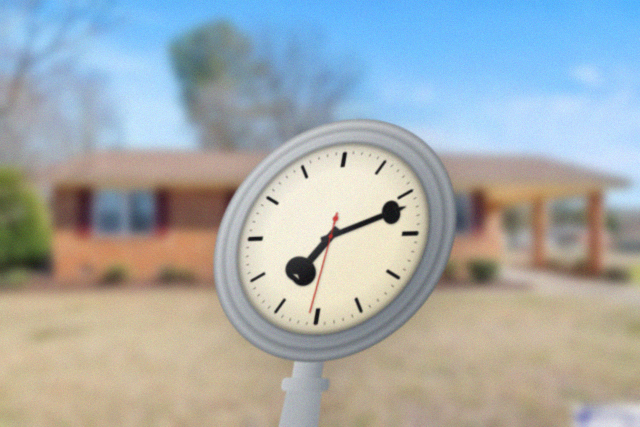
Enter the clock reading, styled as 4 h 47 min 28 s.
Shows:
7 h 11 min 31 s
